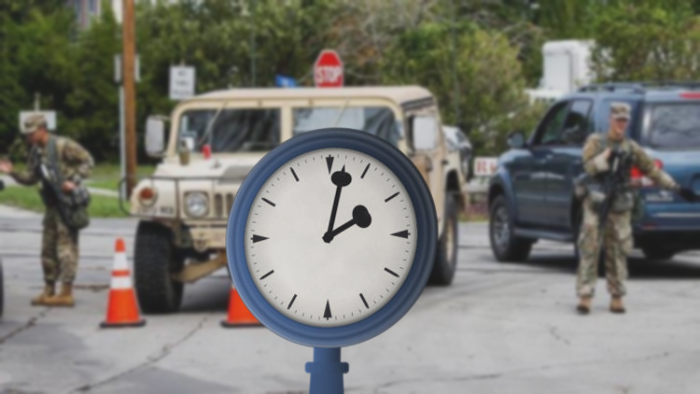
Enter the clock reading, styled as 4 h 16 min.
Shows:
2 h 02 min
